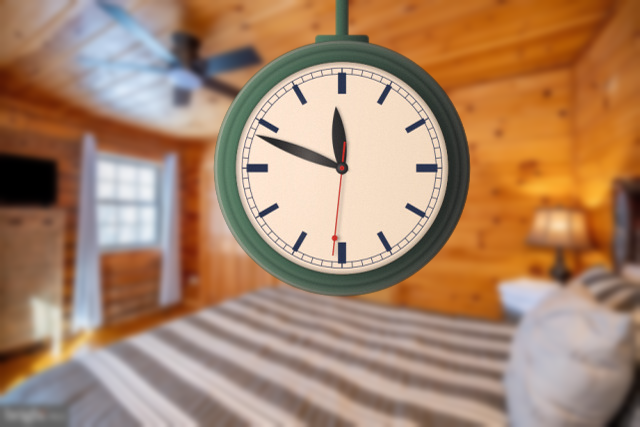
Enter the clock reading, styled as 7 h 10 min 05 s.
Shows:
11 h 48 min 31 s
